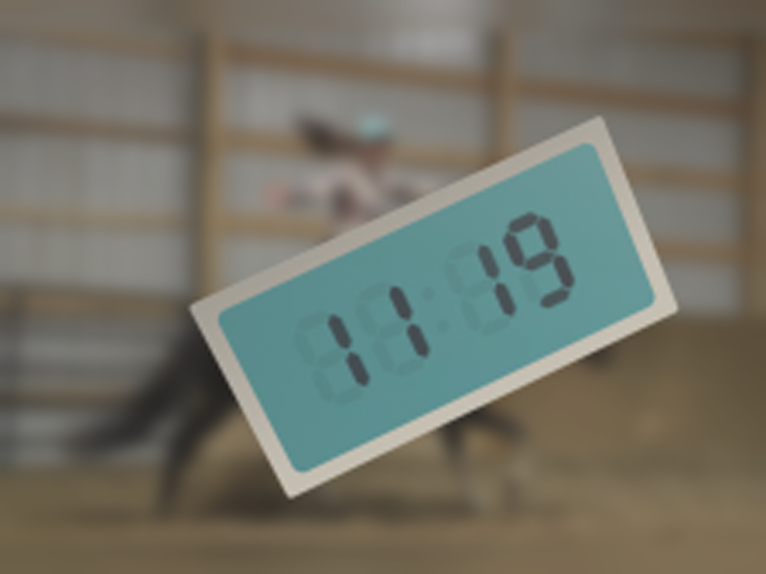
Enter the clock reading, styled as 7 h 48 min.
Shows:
11 h 19 min
